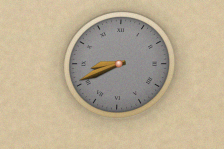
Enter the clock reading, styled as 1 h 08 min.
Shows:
8 h 41 min
